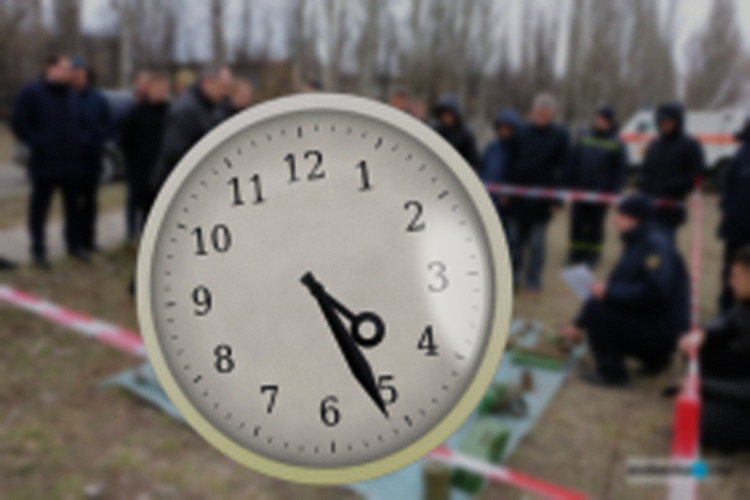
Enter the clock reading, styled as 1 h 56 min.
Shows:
4 h 26 min
